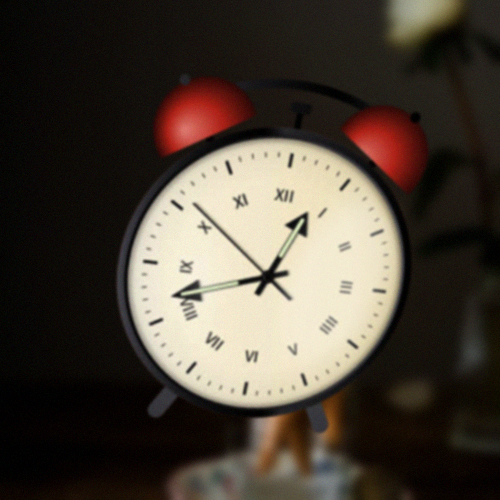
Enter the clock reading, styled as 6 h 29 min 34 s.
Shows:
12 h 41 min 51 s
